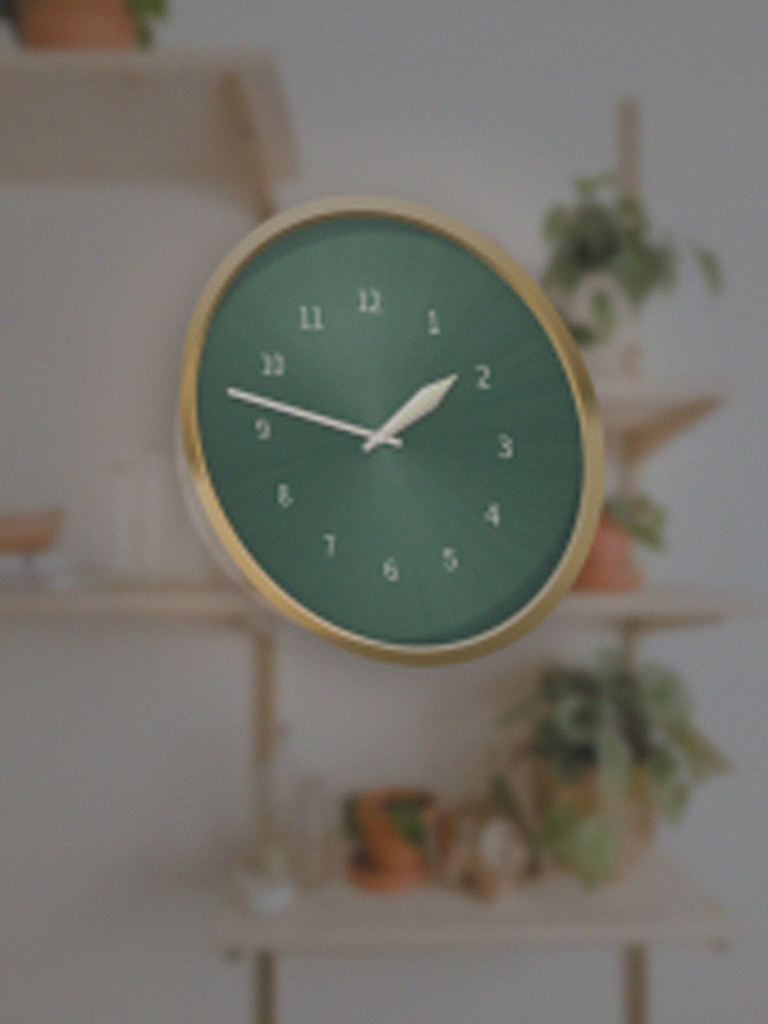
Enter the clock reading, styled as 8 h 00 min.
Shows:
1 h 47 min
